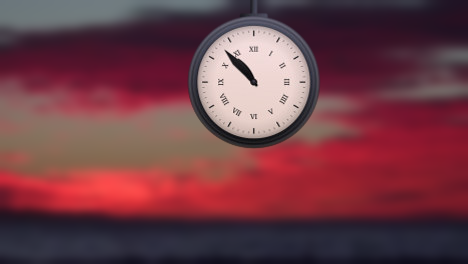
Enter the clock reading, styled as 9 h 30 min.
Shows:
10 h 53 min
